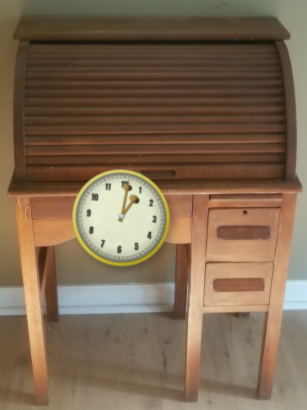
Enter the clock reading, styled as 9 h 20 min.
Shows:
1 h 01 min
